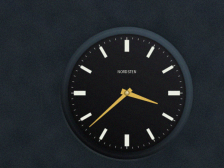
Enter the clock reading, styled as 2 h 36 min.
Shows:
3 h 38 min
